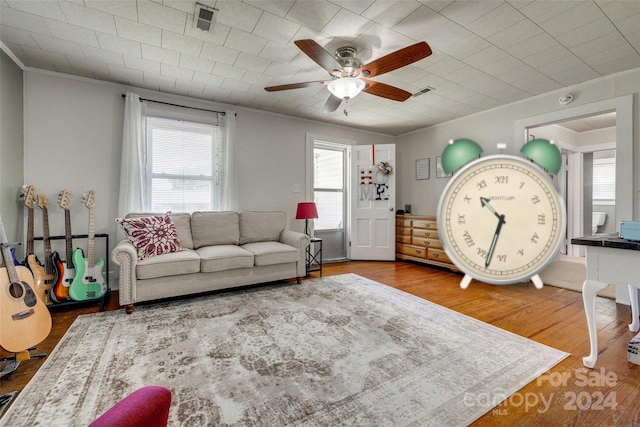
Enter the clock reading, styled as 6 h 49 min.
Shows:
10 h 33 min
